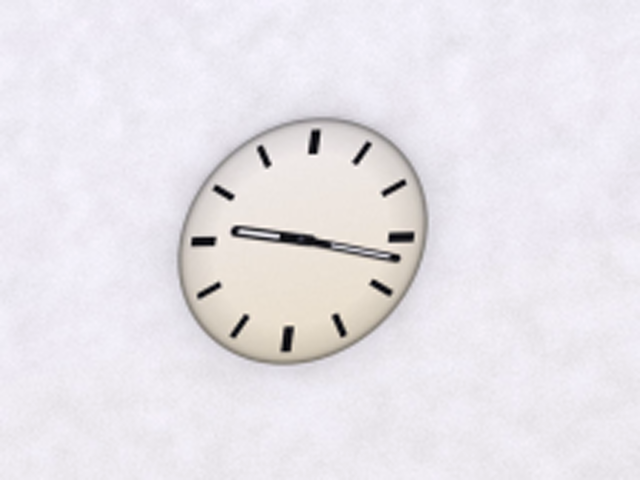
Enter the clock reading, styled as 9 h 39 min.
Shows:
9 h 17 min
